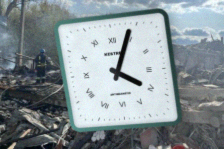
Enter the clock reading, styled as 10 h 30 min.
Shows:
4 h 04 min
